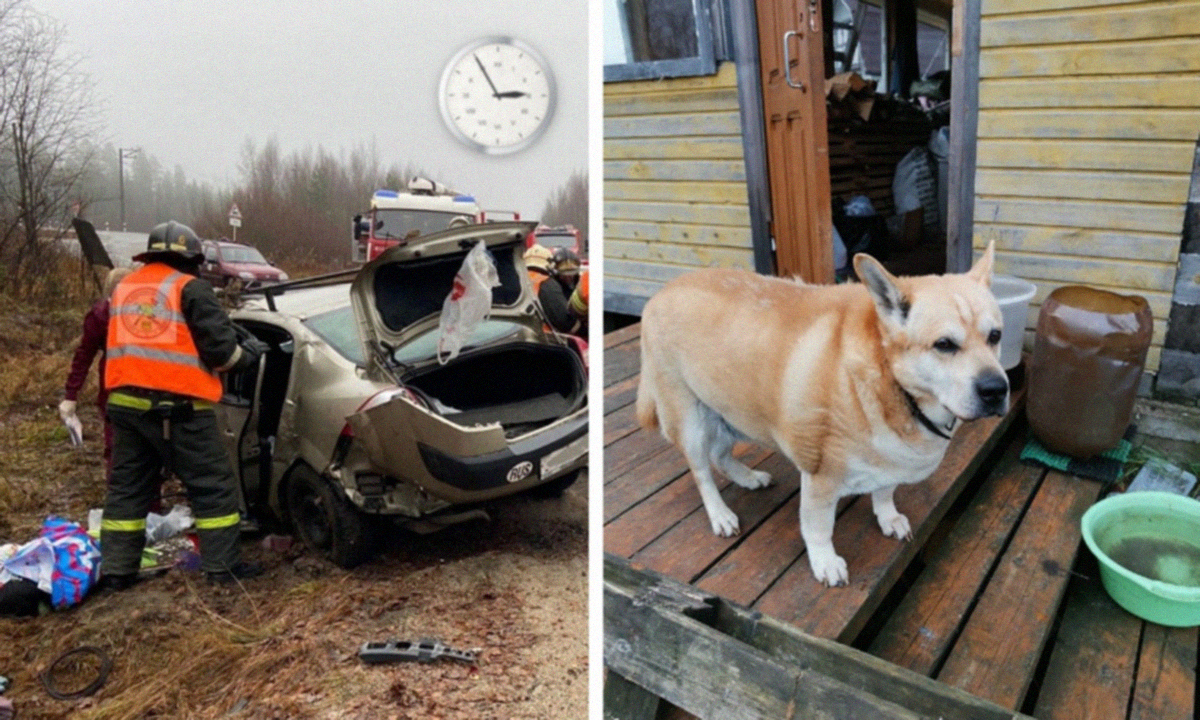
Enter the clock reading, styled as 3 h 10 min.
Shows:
2 h 55 min
